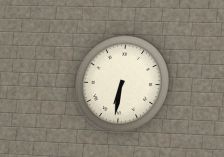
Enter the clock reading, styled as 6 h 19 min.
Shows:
6 h 31 min
